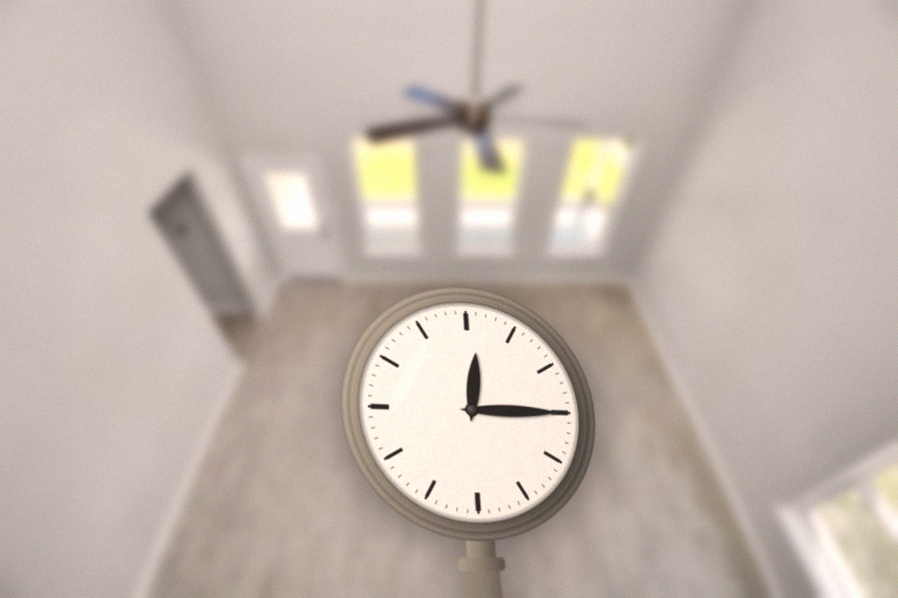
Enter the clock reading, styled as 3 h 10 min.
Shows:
12 h 15 min
